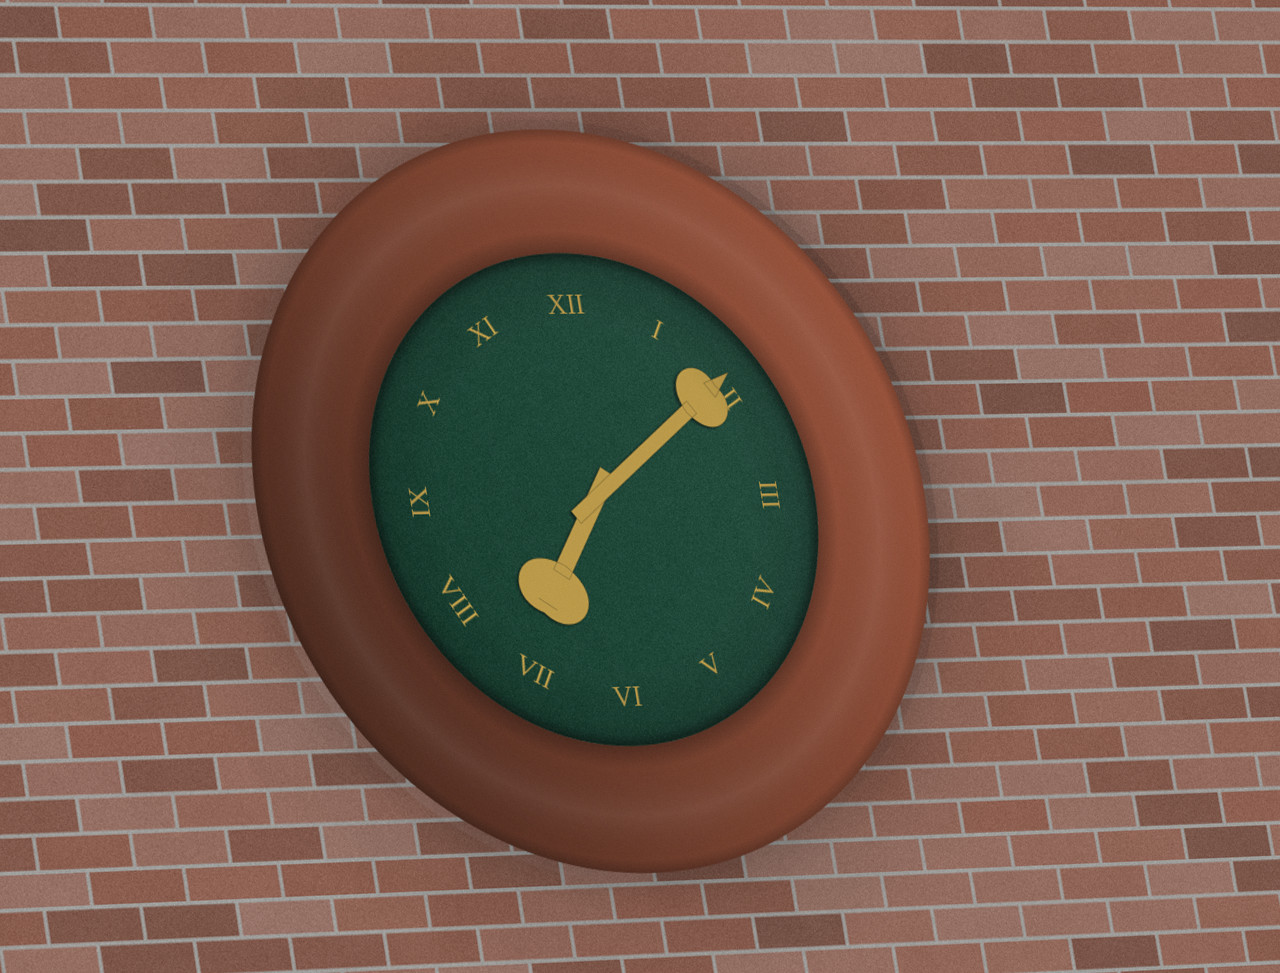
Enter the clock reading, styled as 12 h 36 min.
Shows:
7 h 09 min
